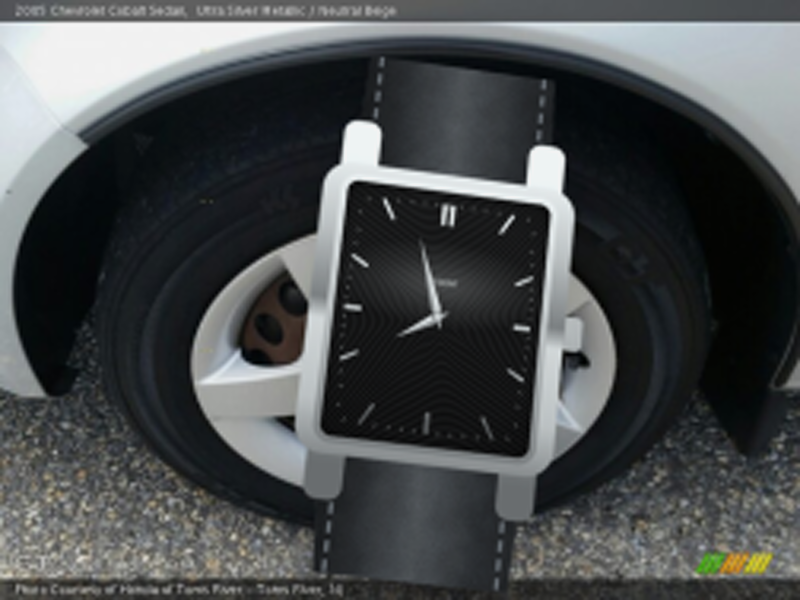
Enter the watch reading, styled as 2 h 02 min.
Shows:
7 h 57 min
